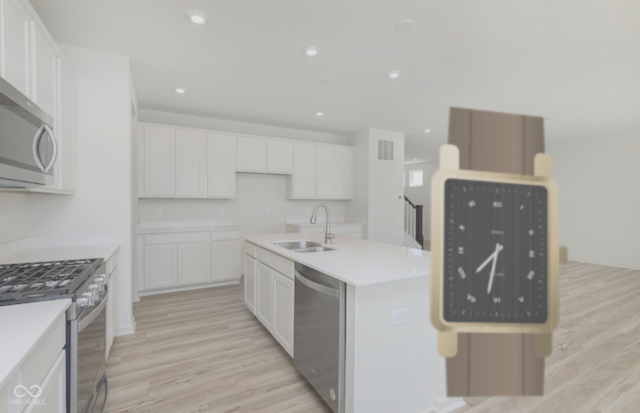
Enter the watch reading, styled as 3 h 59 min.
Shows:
7 h 32 min
